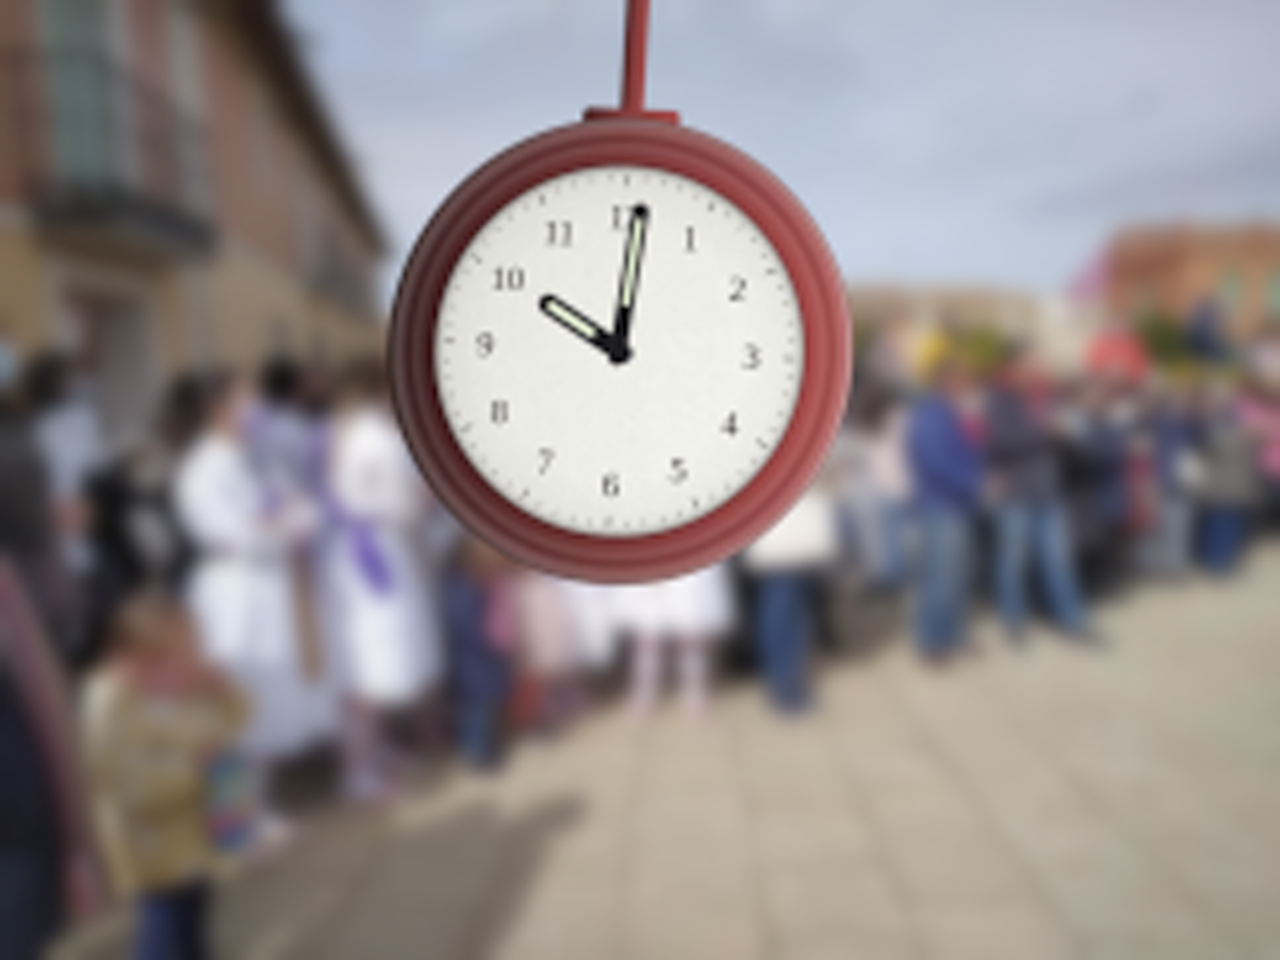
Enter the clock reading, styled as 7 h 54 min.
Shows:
10 h 01 min
